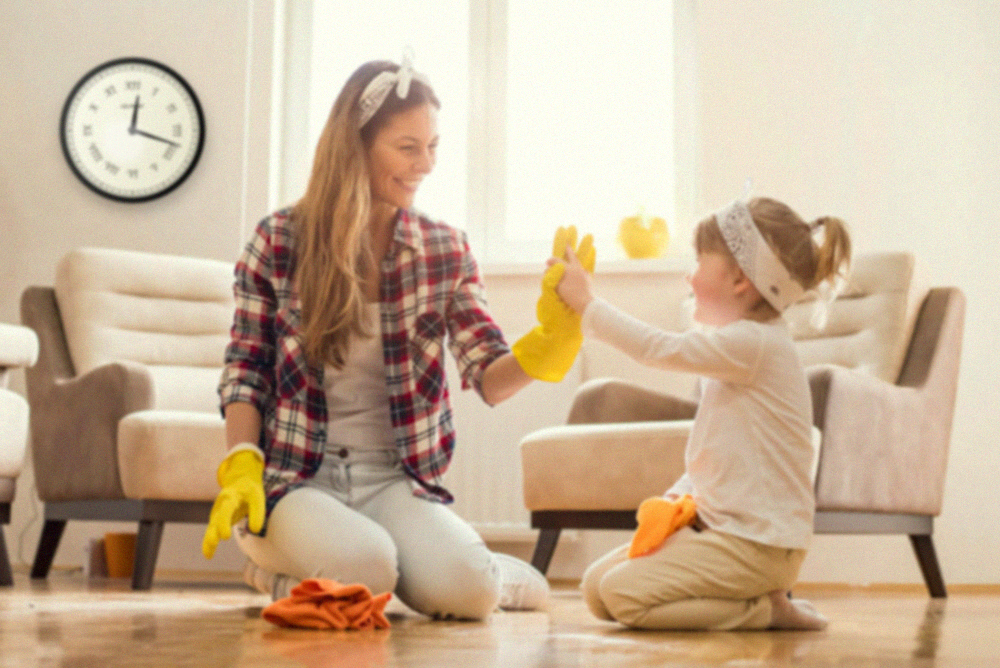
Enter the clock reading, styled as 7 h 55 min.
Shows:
12 h 18 min
